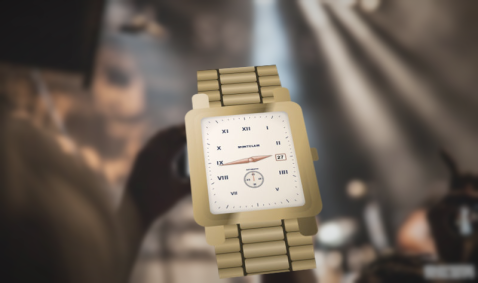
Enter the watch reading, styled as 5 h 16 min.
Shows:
2 h 44 min
